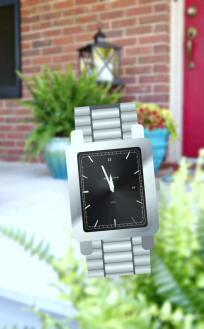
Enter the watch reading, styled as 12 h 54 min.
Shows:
11 h 57 min
